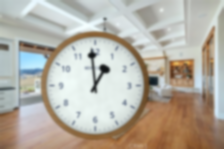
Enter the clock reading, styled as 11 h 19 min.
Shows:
12 h 59 min
